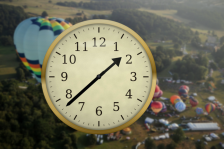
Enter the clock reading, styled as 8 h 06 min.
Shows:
1 h 38 min
